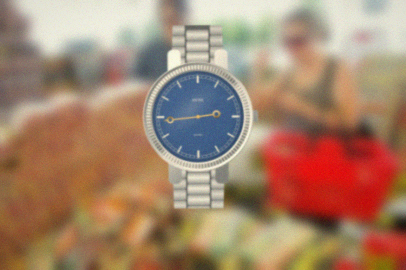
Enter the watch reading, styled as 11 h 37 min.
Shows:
2 h 44 min
